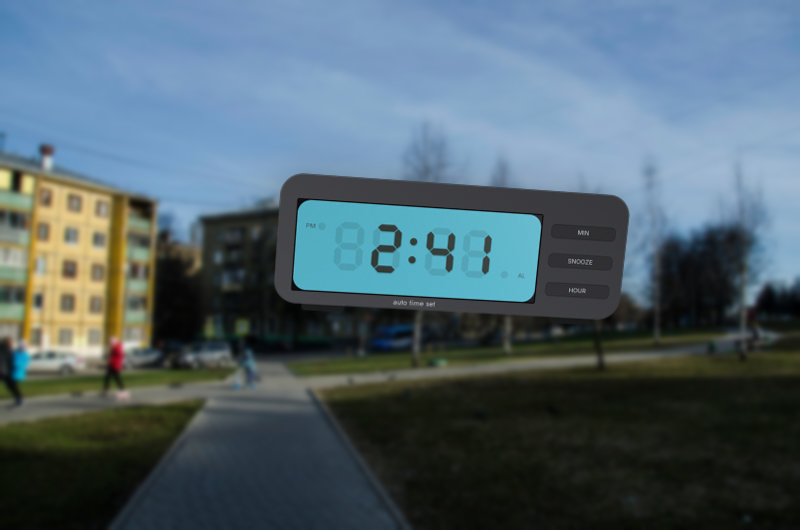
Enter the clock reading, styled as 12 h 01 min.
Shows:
2 h 41 min
